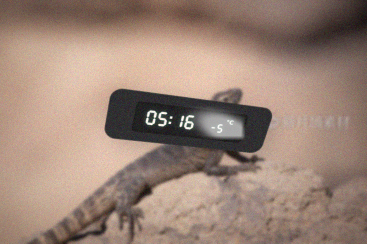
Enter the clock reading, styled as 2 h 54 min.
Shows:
5 h 16 min
